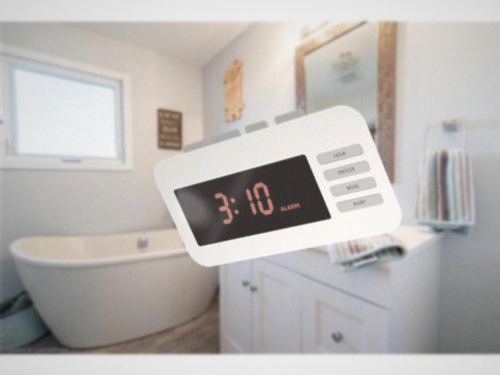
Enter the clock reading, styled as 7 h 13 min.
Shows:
3 h 10 min
